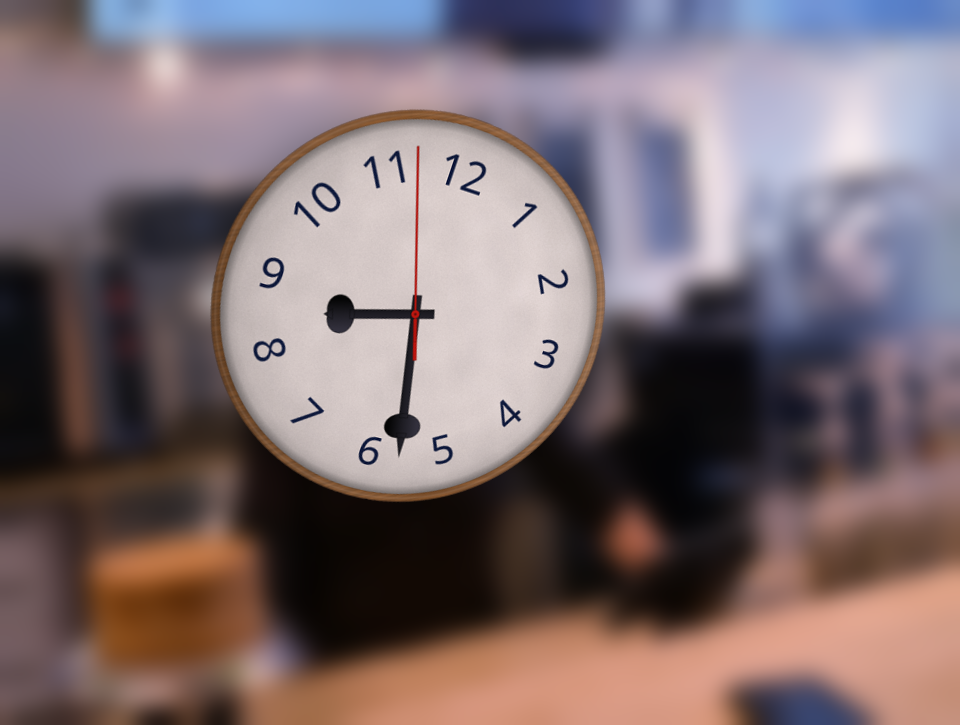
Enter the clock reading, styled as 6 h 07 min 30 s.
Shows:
8 h 27 min 57 s
